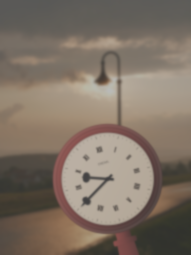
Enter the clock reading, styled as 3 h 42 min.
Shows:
9 h 40 min
